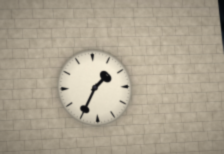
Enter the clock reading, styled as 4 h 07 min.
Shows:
1 h 35 min
